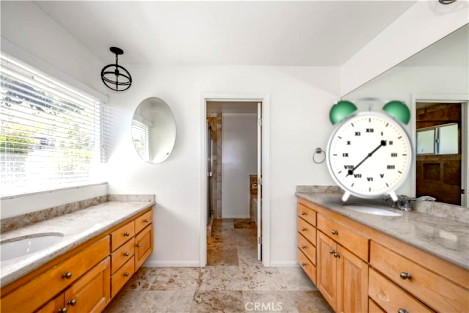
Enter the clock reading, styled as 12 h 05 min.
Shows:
1 h 38 min
